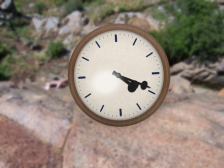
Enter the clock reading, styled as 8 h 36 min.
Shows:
4 h 19 min
